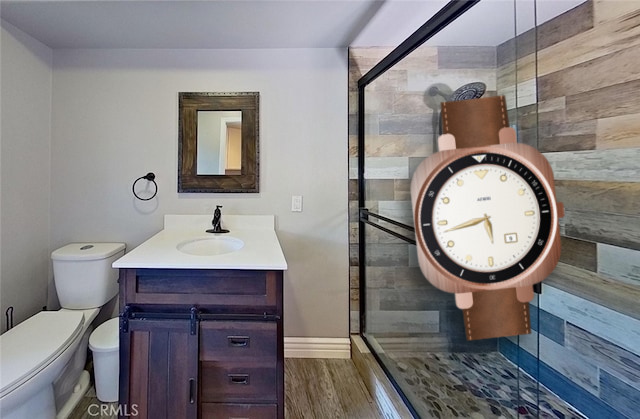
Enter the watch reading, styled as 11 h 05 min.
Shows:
5 h 43 min
